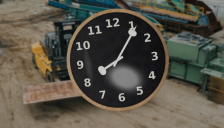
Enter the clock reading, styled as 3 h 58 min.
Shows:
8 h 06 min
